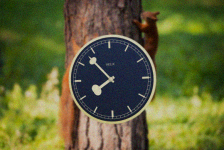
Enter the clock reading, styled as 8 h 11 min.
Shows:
7 h 53 min
